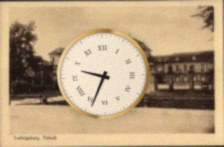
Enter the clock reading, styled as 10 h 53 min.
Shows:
9 h 34 min
